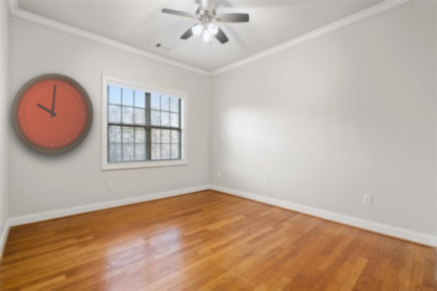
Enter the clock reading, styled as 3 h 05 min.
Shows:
10 h 01 min
